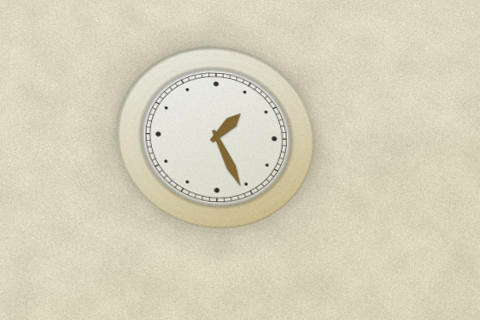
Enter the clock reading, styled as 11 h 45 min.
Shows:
1 h 26 min
